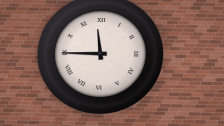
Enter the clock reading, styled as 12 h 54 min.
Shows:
11 h 45 min
